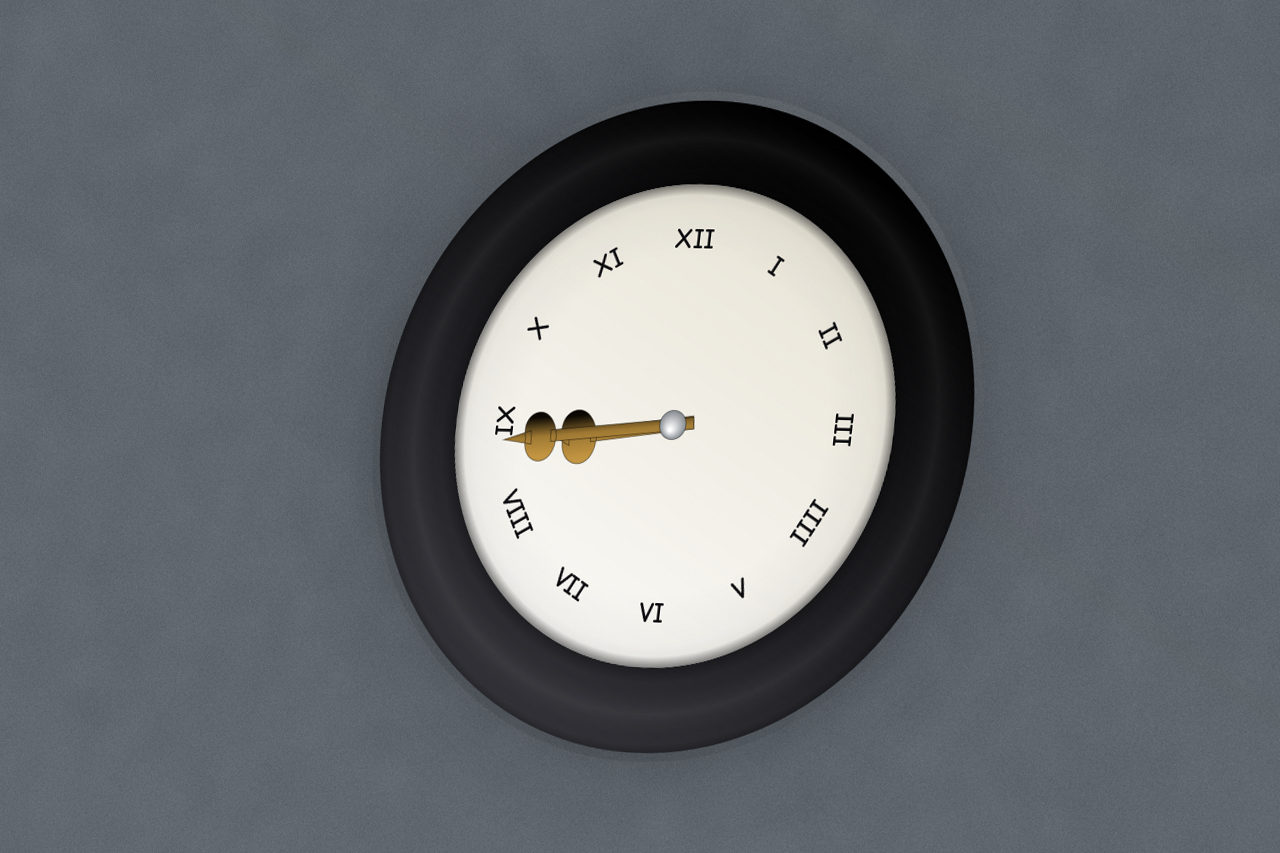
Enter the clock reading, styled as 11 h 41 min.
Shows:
8 h 44 min
